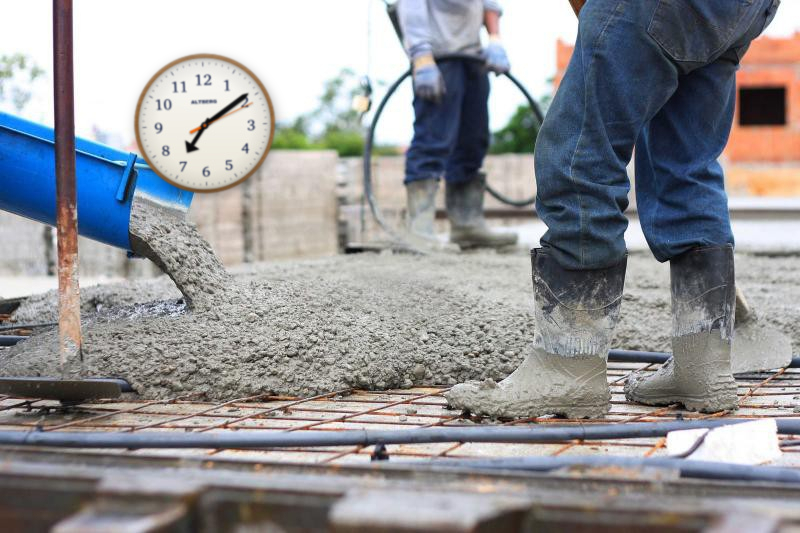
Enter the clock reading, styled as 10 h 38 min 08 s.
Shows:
7 h 09 min 11 s
